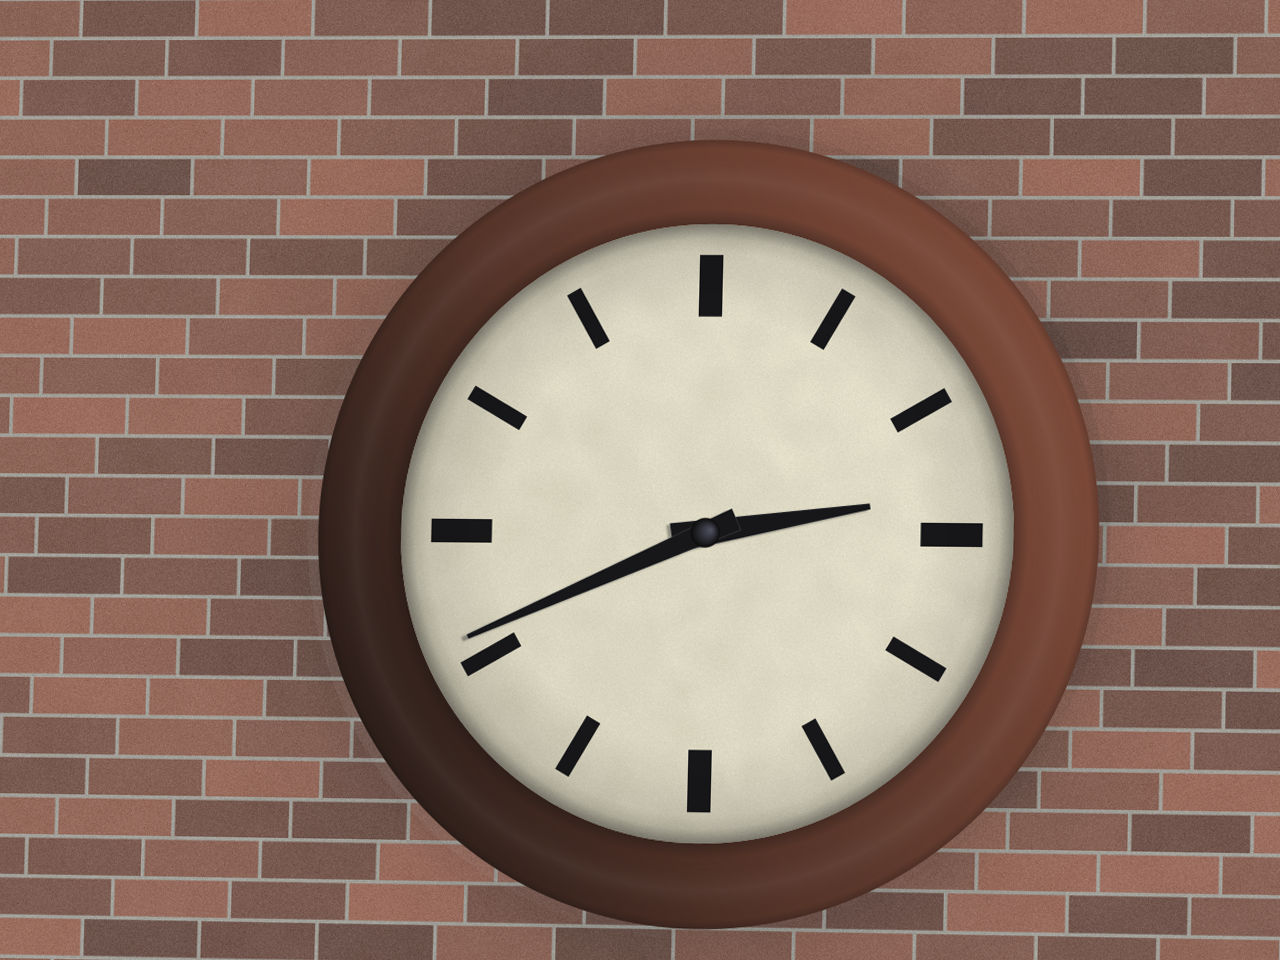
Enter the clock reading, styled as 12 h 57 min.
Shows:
2 h 41 min
